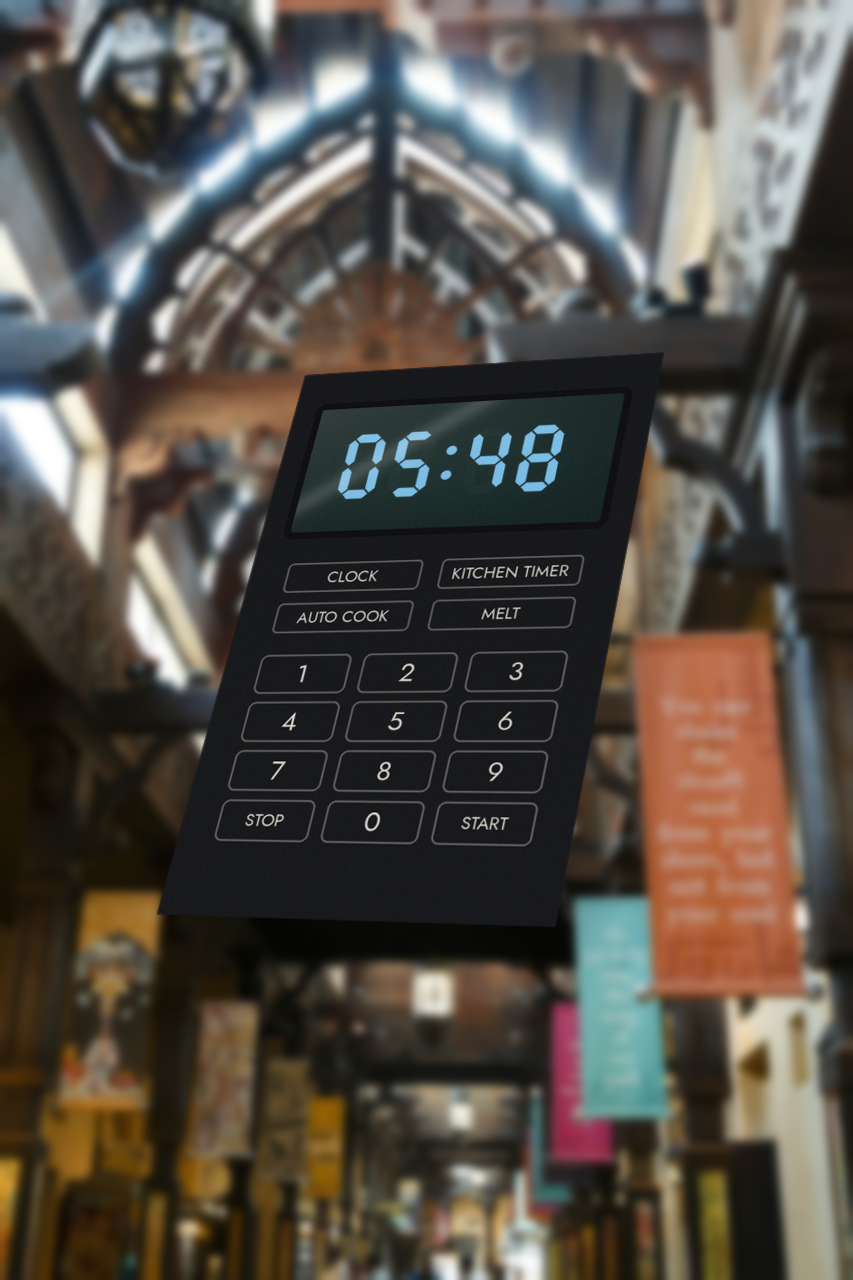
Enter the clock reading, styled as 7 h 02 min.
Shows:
5 h 48 min
